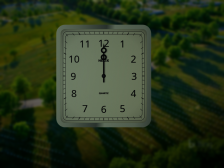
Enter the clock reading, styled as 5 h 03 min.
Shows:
12 h 00 min
